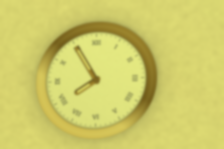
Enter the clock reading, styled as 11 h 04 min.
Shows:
7 h 55 min
